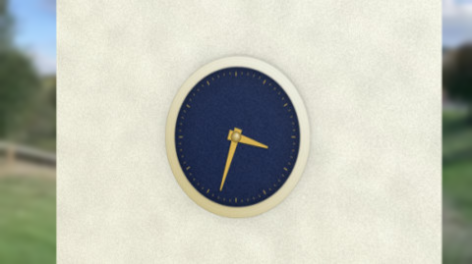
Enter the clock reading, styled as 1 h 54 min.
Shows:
3 h 33 min
